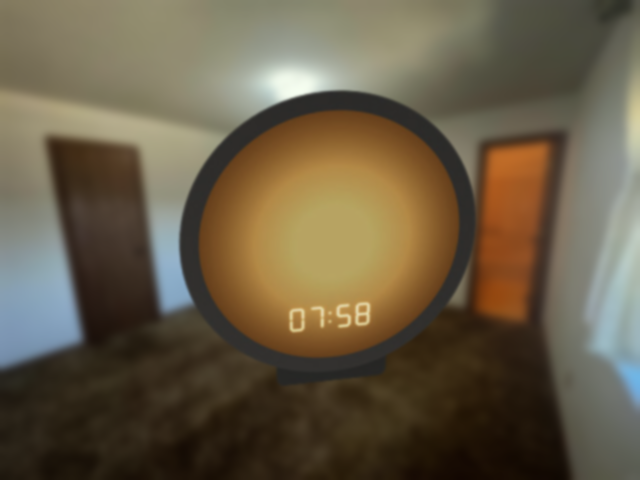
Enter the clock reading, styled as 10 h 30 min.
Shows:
7 h 58 min
